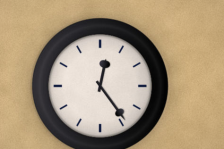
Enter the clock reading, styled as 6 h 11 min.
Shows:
12 h 24 min
